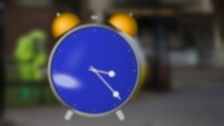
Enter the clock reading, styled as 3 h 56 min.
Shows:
3 h 23 min
